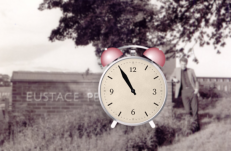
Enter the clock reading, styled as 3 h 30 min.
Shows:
10 h 55 min
